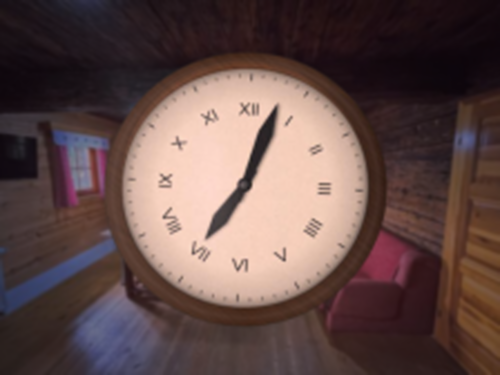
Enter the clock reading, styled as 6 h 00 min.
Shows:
7 h 03 min
